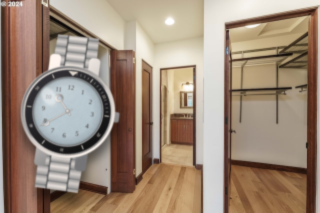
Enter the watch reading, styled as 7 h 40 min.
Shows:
10 h 39 min
